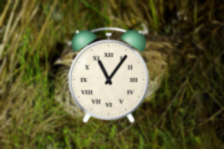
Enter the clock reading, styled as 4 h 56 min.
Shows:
11 h 06 min
